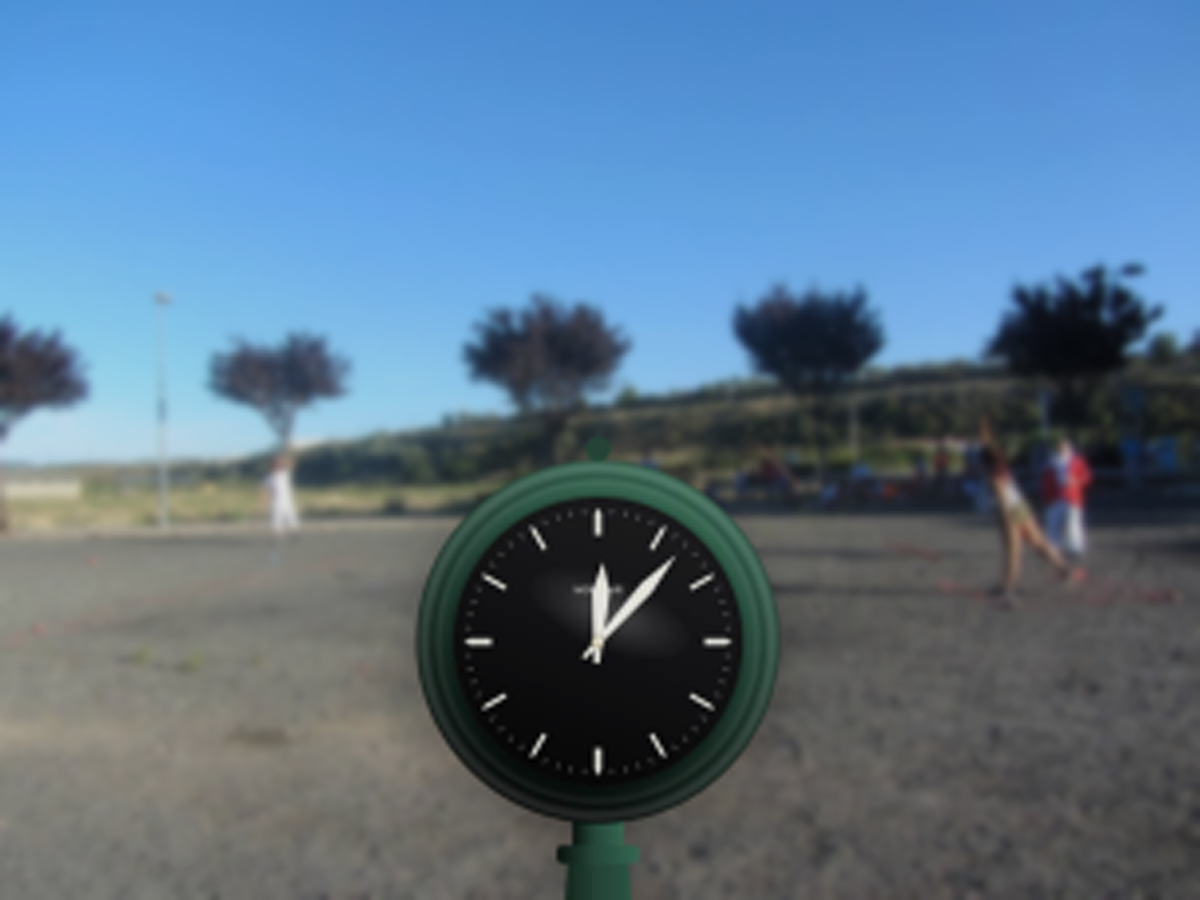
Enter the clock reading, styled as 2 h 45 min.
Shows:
12 h 07 min
